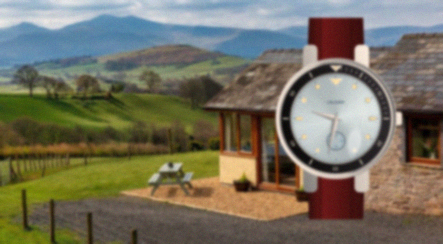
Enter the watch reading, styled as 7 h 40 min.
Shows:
9 h 32 min
